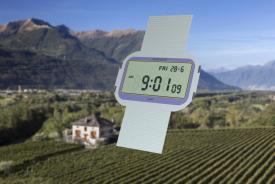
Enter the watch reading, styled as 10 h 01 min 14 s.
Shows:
9 h 01 min 09 s
